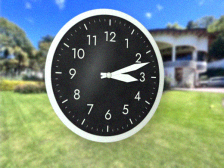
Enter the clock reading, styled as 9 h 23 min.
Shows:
3 h 12 min
